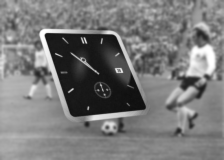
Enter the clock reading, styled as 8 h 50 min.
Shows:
10 h 53 min
